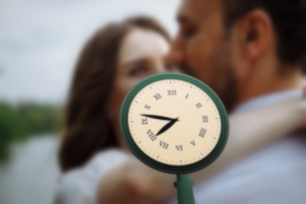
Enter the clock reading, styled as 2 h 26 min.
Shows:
7 h 47 min
